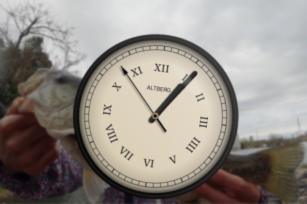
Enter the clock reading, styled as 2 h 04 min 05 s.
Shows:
1 h 05 min 53 s
